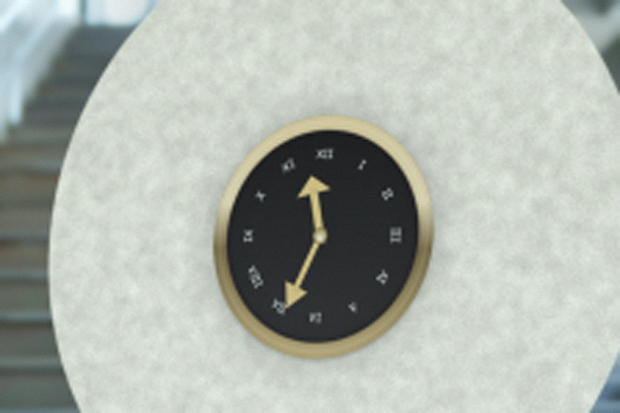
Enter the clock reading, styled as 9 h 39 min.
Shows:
11 h 34 min
